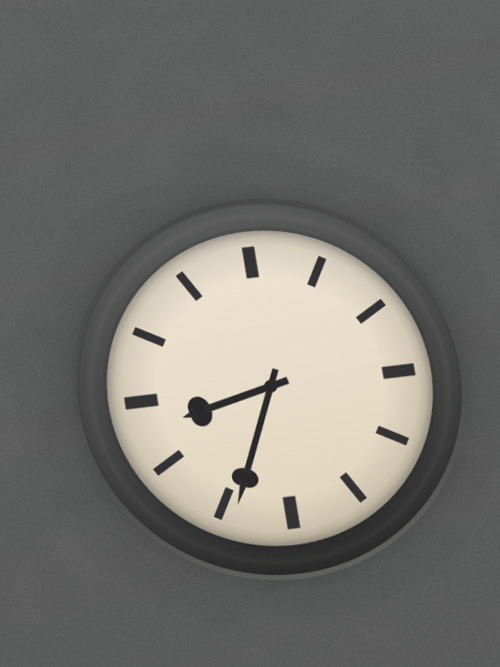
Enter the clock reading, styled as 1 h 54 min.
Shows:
8 h 34 min
